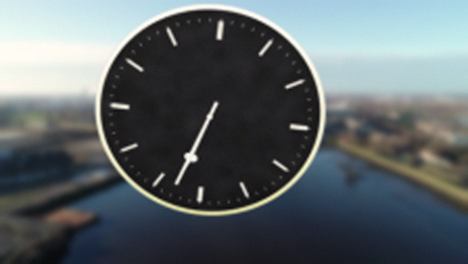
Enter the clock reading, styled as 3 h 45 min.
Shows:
6 h 33 min
